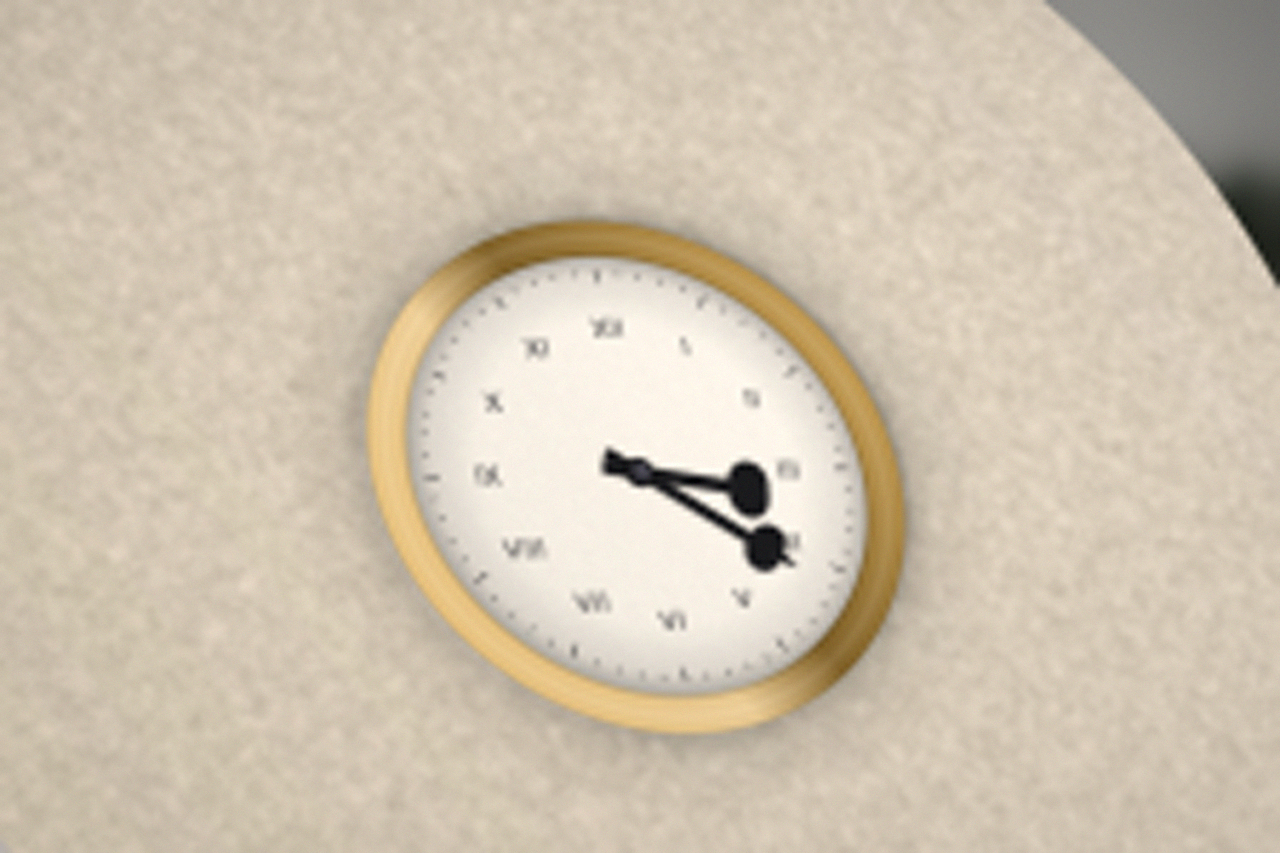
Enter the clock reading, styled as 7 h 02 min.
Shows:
3 h 21 min
